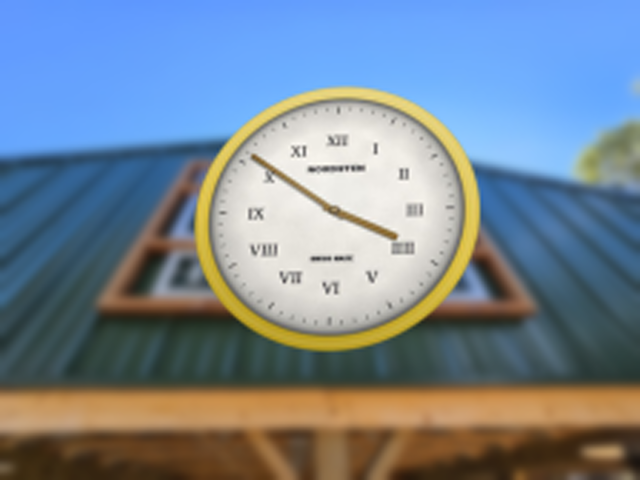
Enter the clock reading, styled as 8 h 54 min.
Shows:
3 h 51 min
